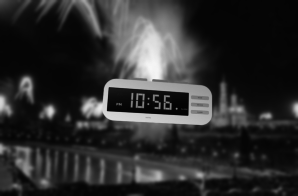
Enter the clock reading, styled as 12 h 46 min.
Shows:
10 h 56 min
